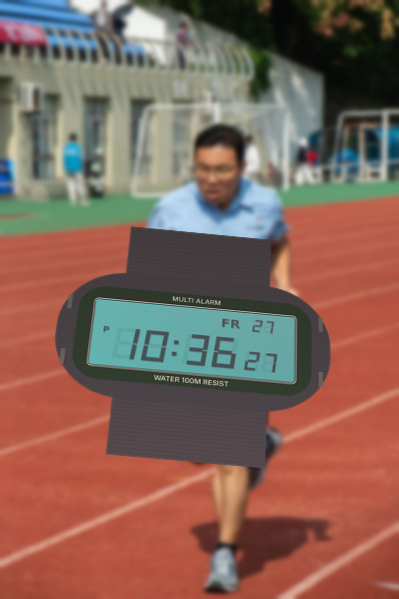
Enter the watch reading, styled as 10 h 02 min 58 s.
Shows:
10 h 36 min 27 s
